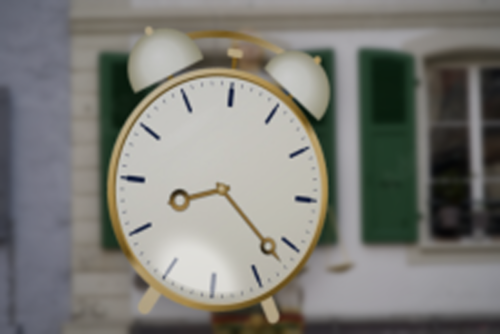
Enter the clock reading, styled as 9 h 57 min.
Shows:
8 h 22 min
